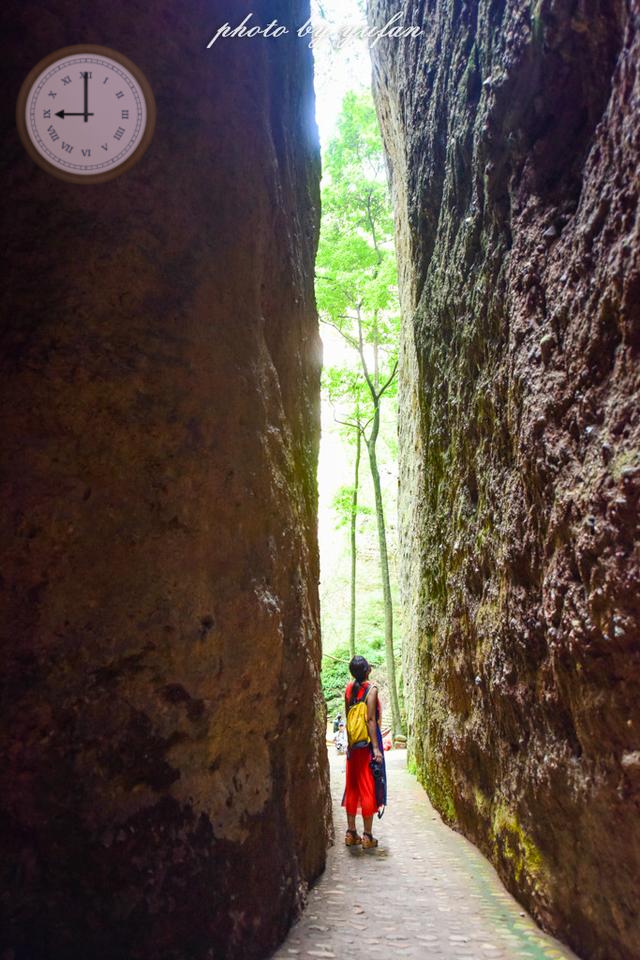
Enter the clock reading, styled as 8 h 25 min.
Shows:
9 h 00 min
